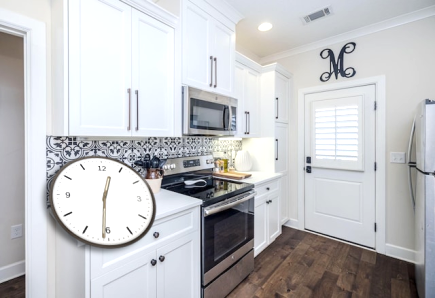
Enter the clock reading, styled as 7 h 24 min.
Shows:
12 h 31 min
